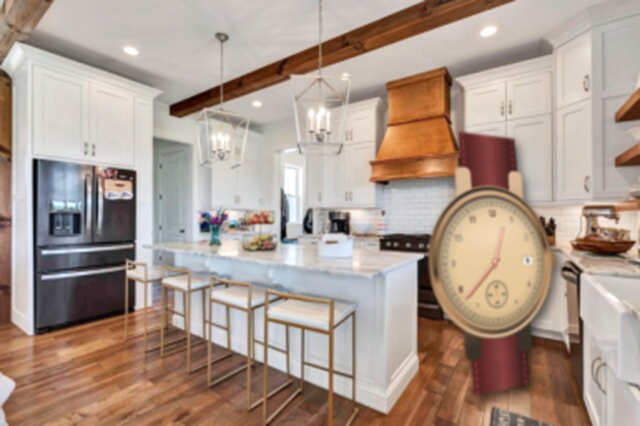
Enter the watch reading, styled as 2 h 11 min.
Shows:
12 h 38 min
